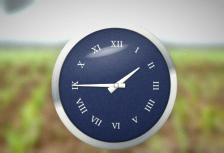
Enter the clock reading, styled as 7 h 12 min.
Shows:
1 h 45 min
